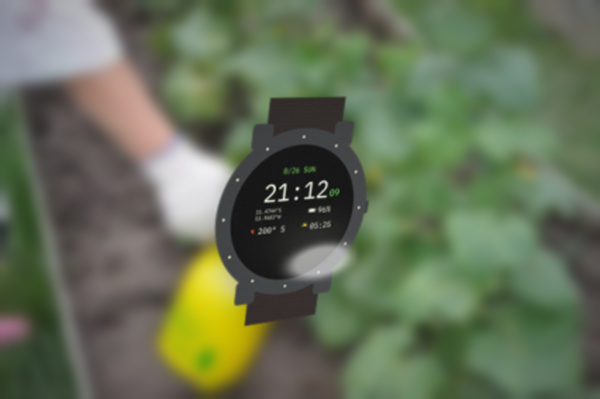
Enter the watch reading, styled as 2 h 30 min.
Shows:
21 h 12 min
